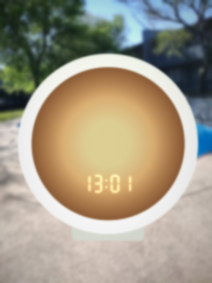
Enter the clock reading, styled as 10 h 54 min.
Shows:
13 h 01 min
